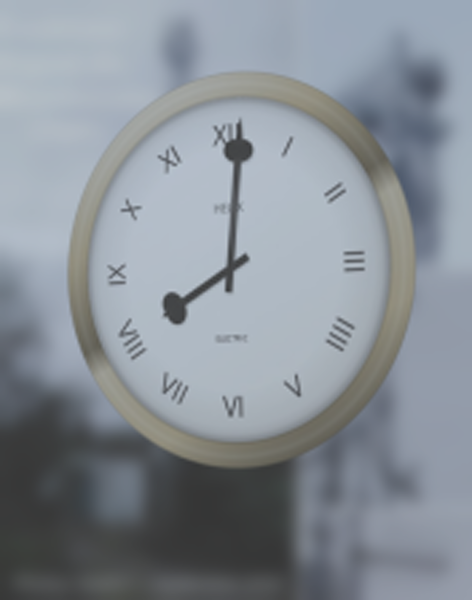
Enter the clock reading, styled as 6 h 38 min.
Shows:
8 h 01 min
